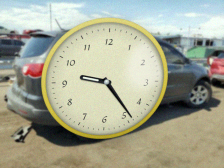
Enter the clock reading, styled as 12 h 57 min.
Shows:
9 h 24 min
